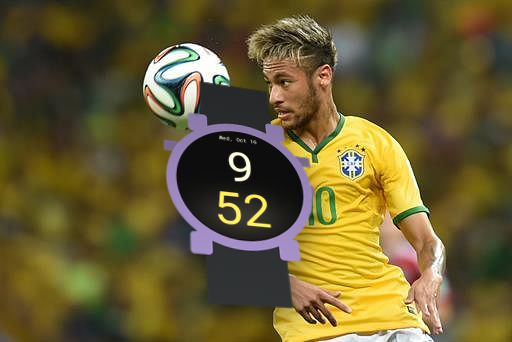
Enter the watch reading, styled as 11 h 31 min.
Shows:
9 h 52 min
